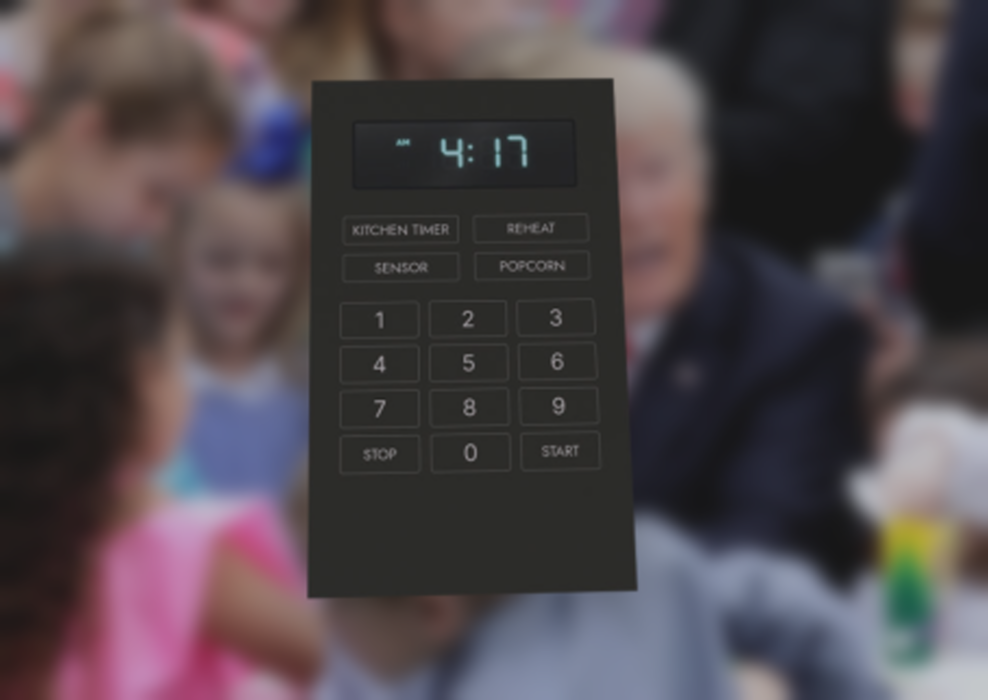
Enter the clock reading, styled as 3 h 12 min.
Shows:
4 h 17 min
